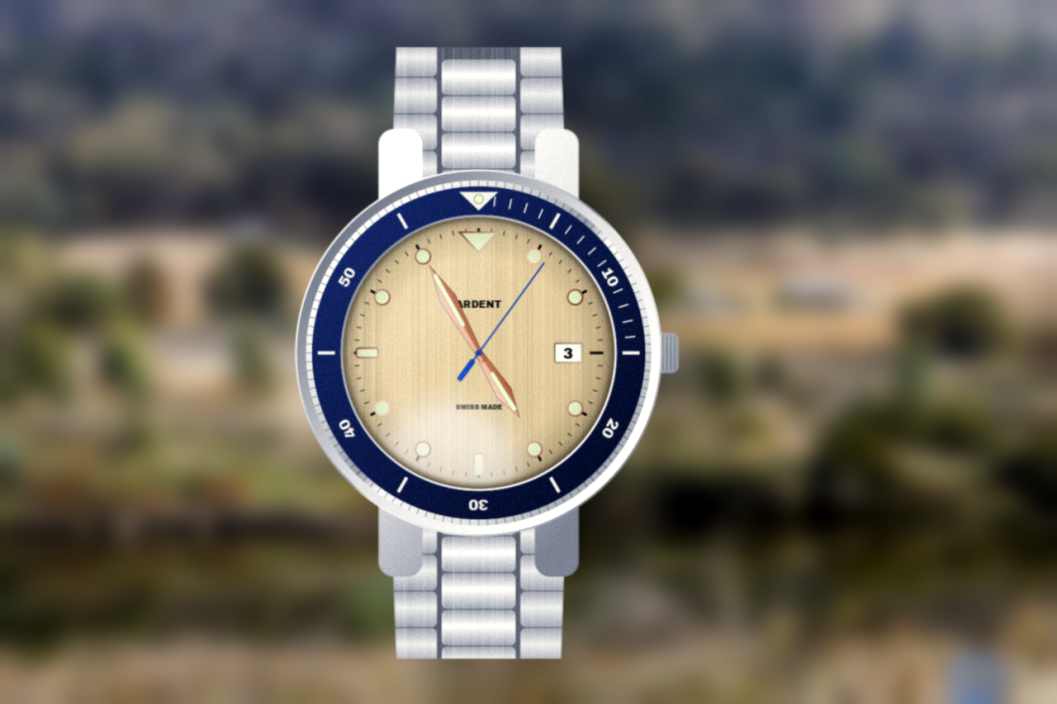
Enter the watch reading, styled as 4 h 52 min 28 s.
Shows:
4 h 55 min 06 s
